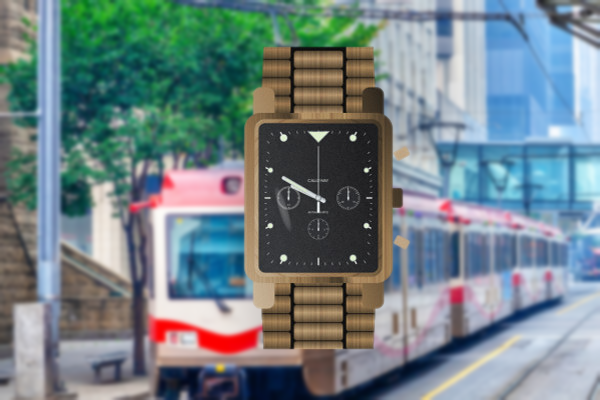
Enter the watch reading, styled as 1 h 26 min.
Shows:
9 h 50 min
